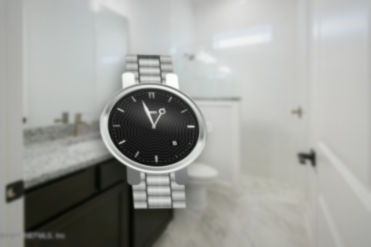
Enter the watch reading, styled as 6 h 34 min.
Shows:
12 h 57 min
